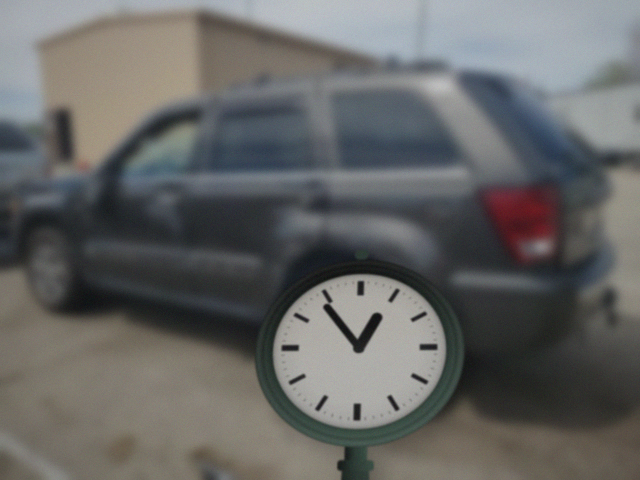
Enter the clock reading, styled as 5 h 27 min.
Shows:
12 h 54 min
